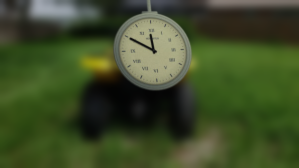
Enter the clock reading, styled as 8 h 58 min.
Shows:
11 h 50 min
